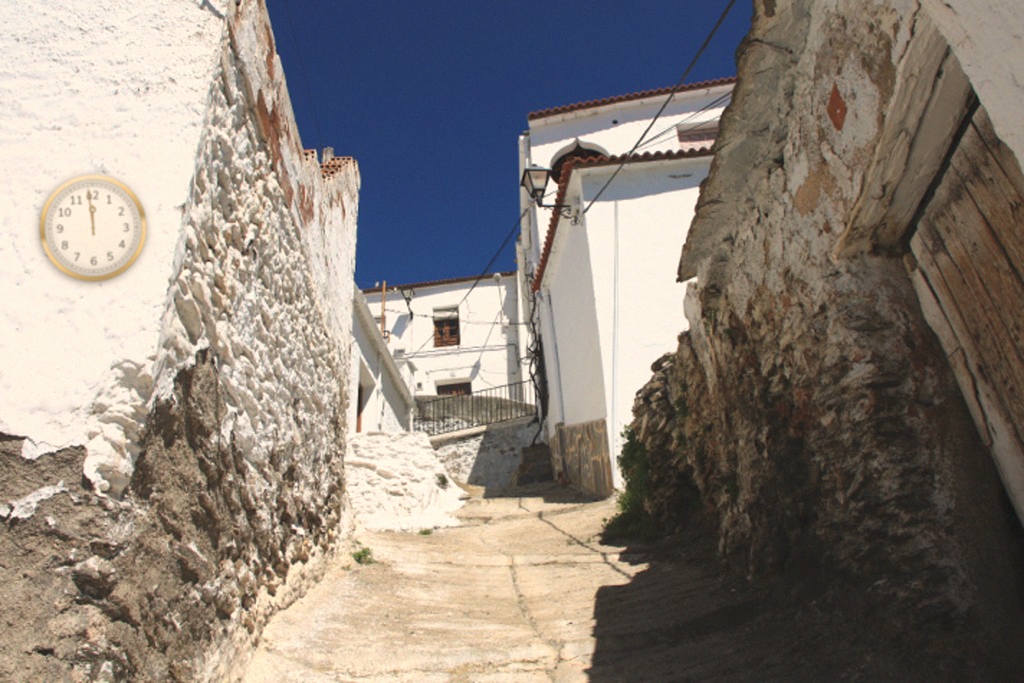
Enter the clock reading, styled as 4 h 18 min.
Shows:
11 h 59 min
